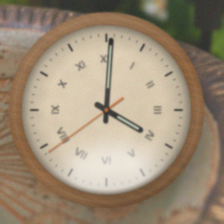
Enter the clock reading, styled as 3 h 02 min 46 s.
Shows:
4 h 00 min 39 s
